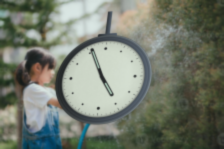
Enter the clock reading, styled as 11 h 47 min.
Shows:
4 h 56 min
